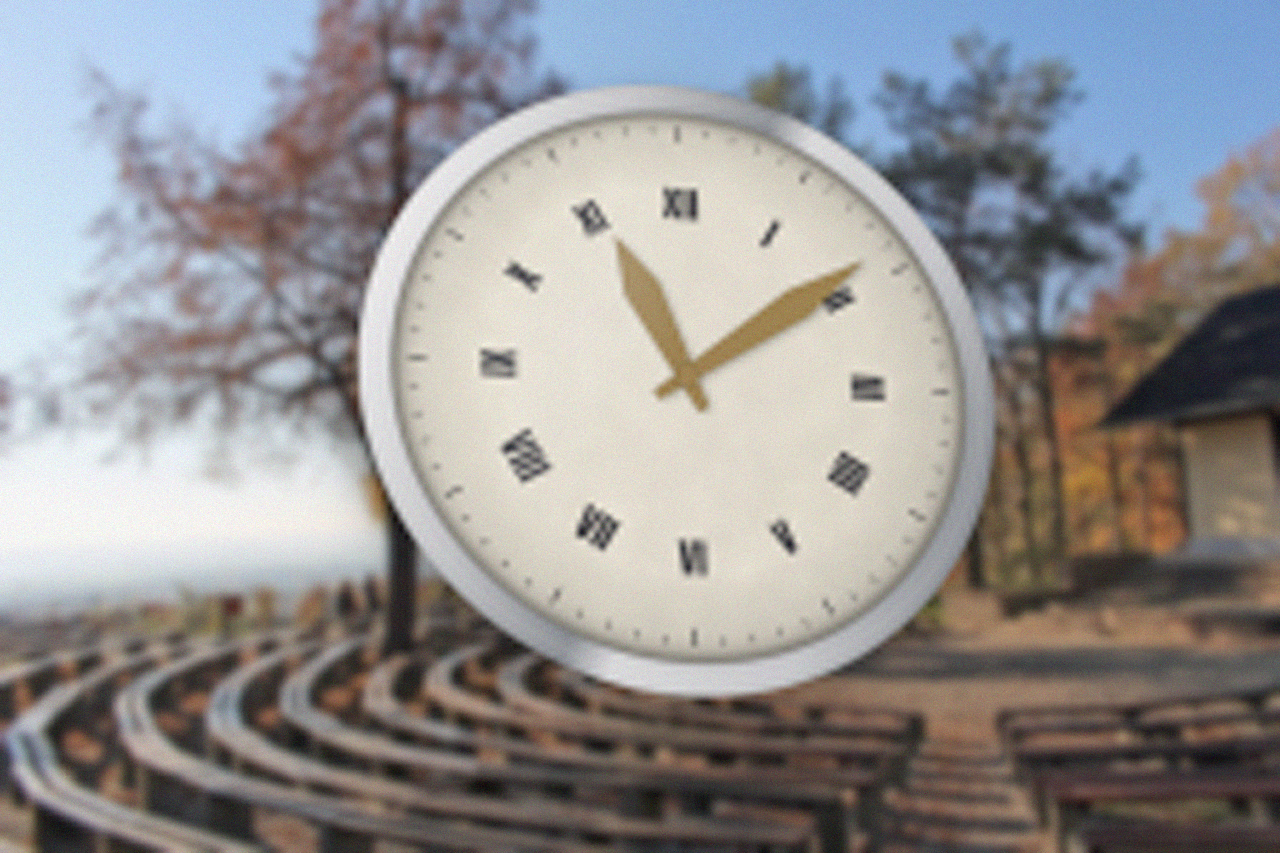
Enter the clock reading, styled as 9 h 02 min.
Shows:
11 h 09 min
